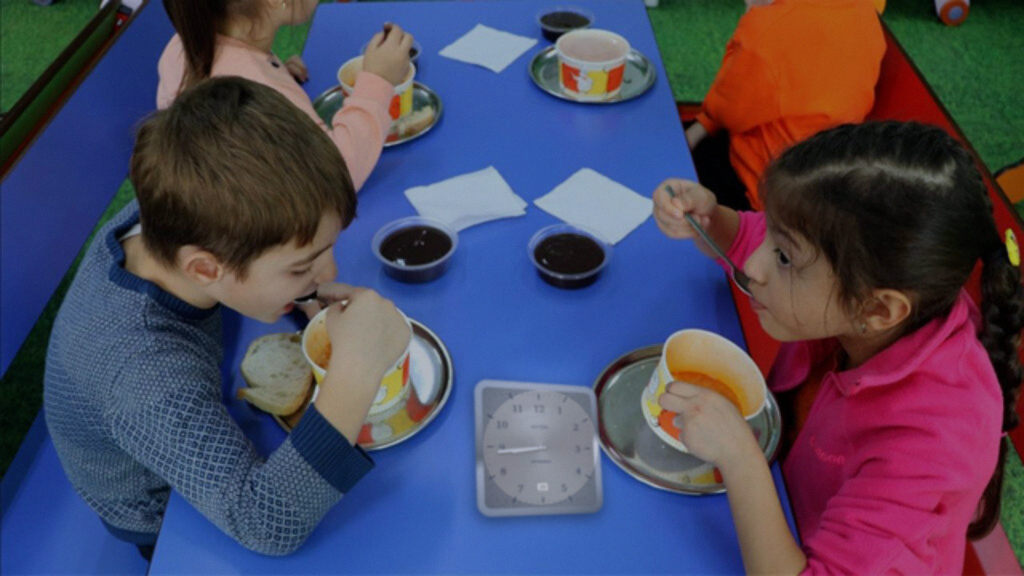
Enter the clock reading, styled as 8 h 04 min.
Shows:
8 h 44 min
